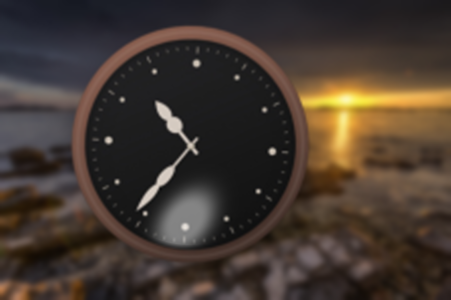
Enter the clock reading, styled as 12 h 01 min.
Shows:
10 h 36 min
